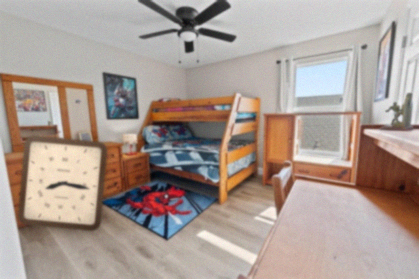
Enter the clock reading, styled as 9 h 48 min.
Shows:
8 h 16 min
